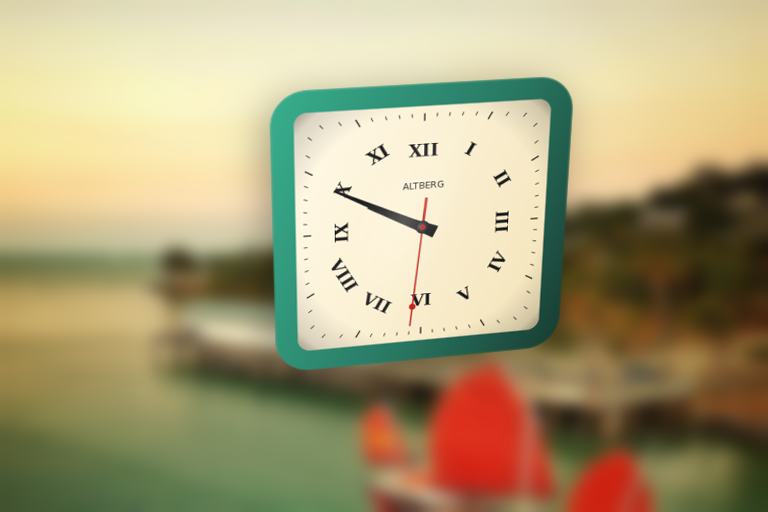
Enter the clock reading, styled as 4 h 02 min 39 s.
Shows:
9 h 49 min 31 s
